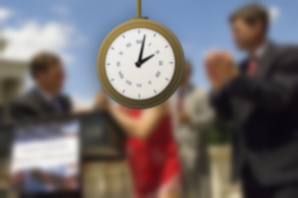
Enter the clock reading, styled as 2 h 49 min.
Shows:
2 h 02 min
